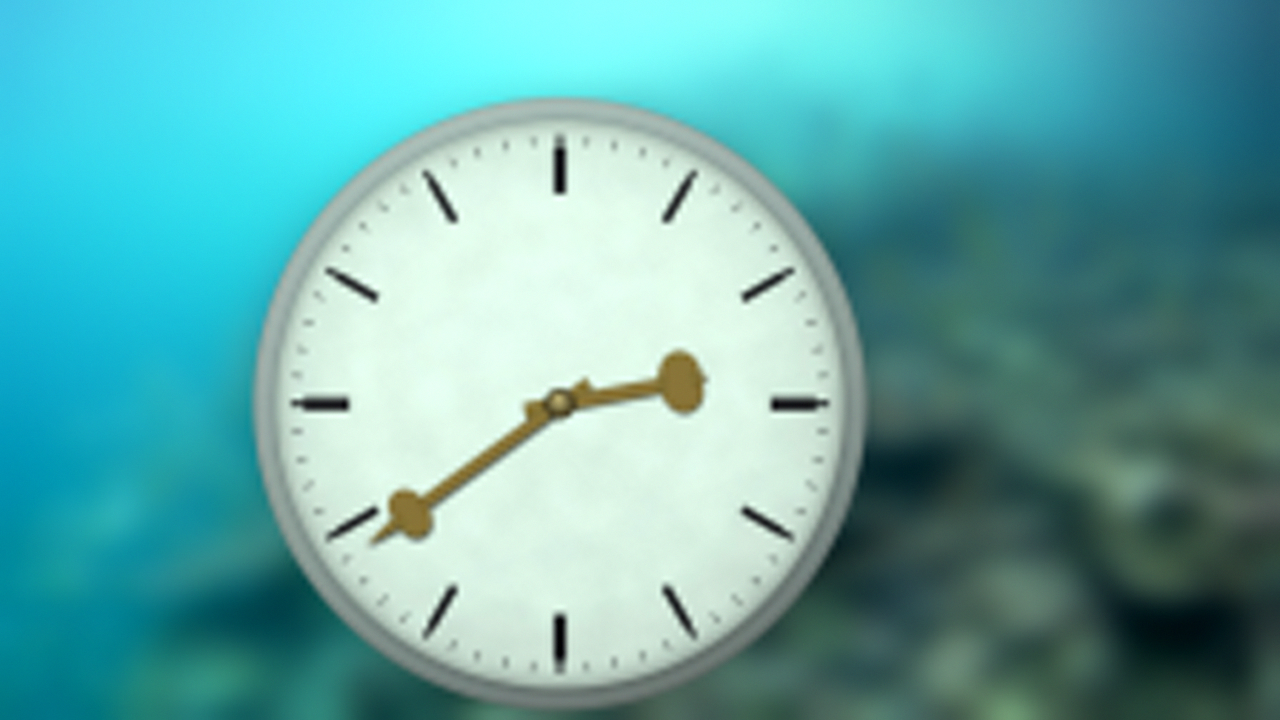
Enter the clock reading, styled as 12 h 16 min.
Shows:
2 h 39 min
